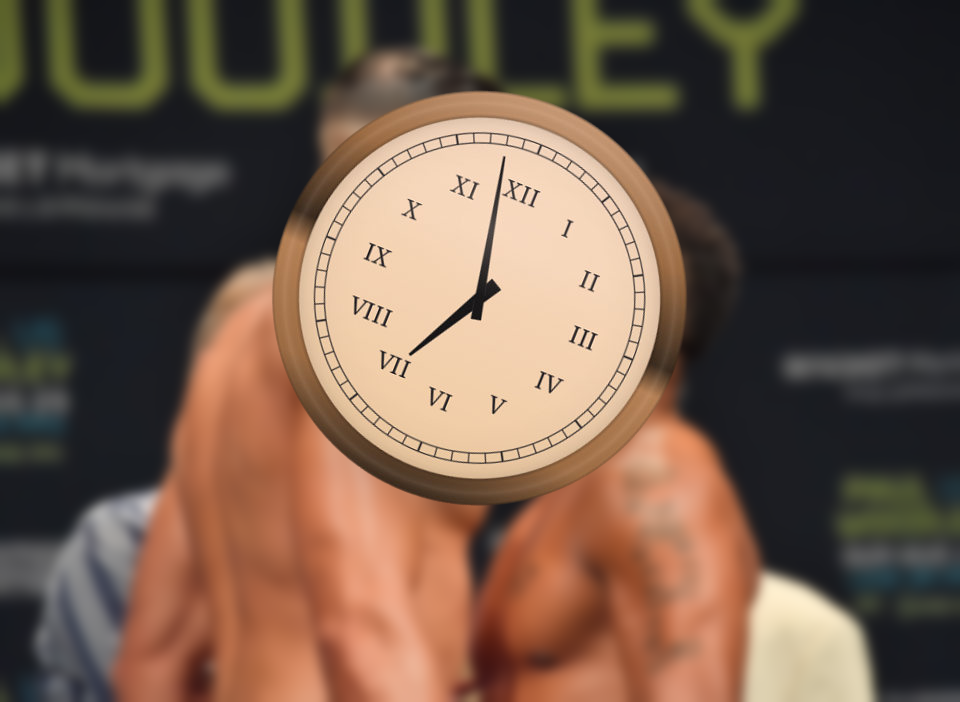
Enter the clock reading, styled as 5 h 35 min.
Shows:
6 h 58 min
